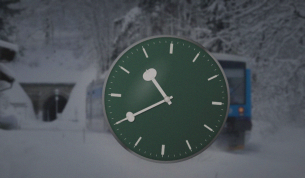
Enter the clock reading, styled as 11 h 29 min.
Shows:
10 h 40 min
